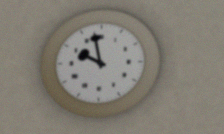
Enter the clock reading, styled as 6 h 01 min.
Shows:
9 h 58 min
